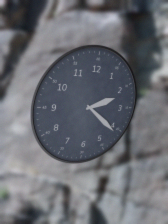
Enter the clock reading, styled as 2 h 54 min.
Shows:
2 h 21 min
